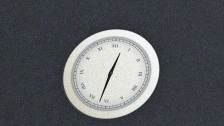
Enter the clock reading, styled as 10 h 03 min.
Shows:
12 h 32 min
